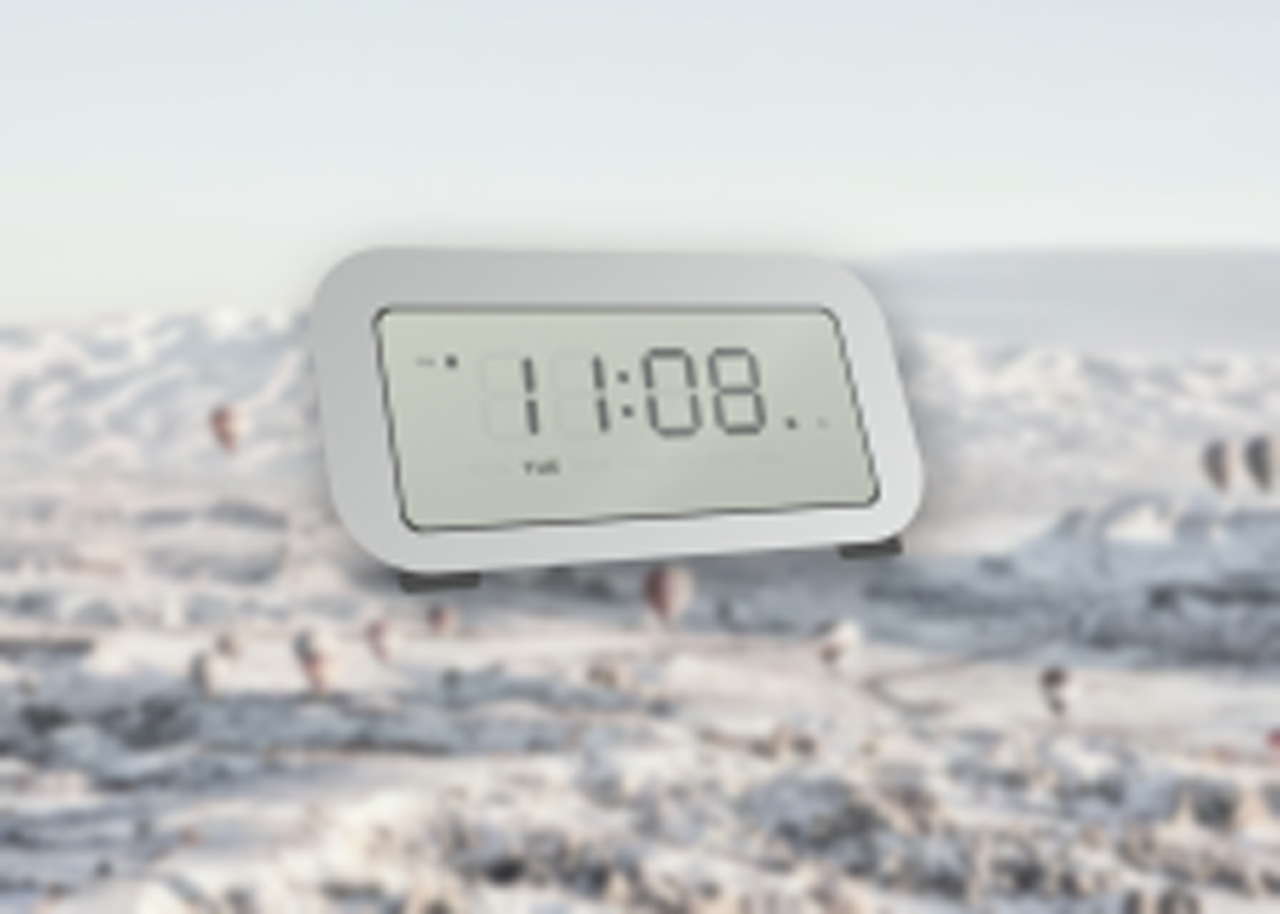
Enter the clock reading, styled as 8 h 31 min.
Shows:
11 h 08 min
